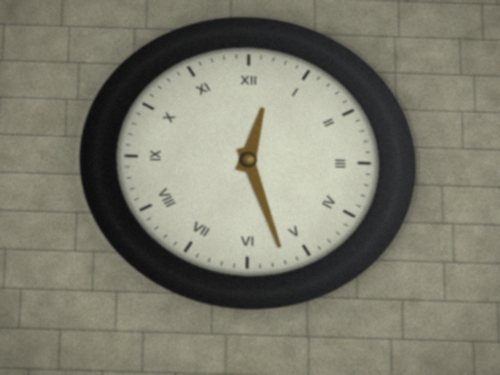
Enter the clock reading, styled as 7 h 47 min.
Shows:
12 h 27 min
